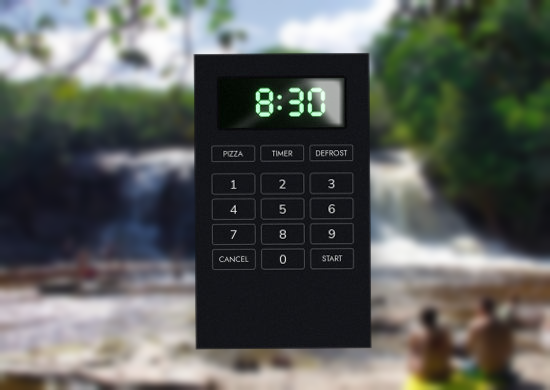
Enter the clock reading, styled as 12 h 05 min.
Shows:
8 h 30 min
